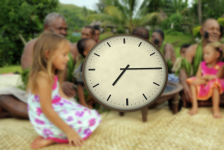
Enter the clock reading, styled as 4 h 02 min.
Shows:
7 h 15 min
